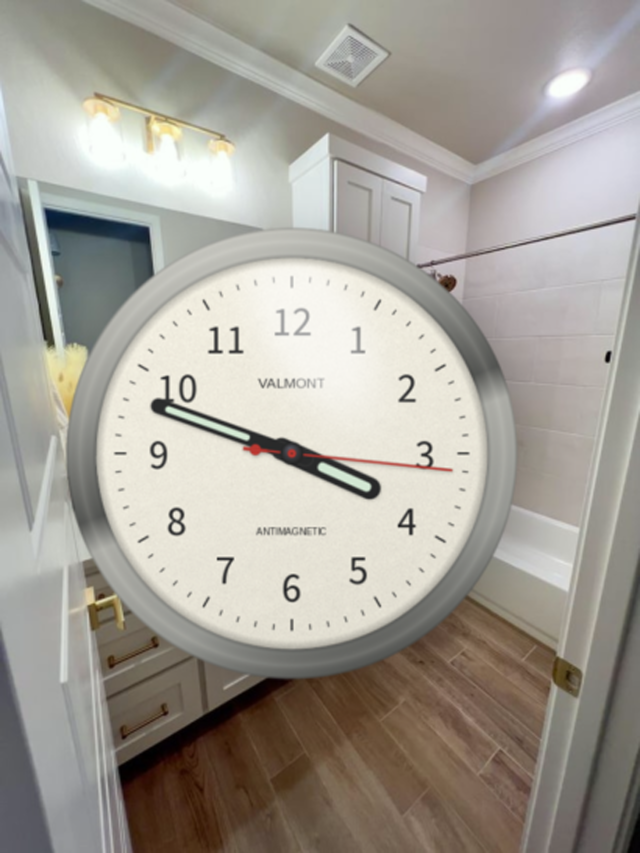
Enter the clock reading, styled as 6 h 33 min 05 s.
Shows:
3 h 48 min 16 s
